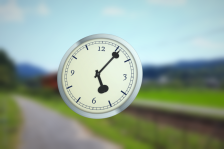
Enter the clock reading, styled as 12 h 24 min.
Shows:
5 h 06 min
